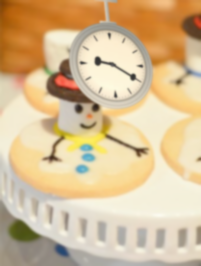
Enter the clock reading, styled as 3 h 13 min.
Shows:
9 h 20 min
